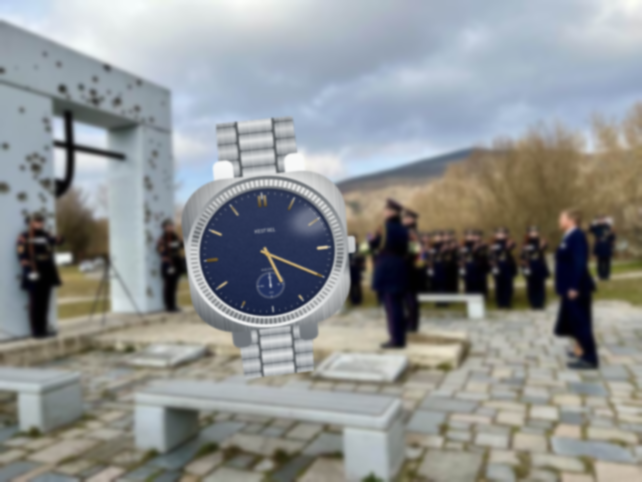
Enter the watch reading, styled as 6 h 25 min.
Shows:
5 h 20 min
